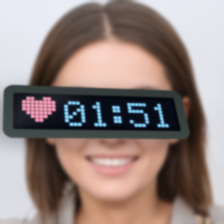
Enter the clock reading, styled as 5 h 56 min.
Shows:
1 h 51 min
